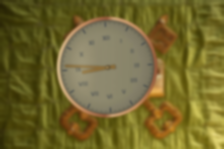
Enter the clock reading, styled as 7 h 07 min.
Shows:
8 h 46 min
